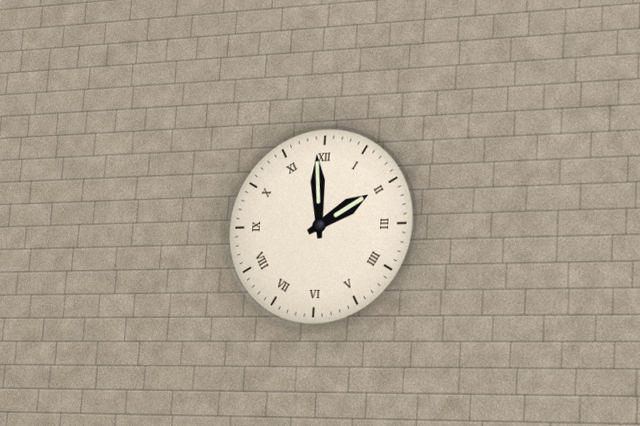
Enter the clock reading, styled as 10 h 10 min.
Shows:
1 h 59 min
